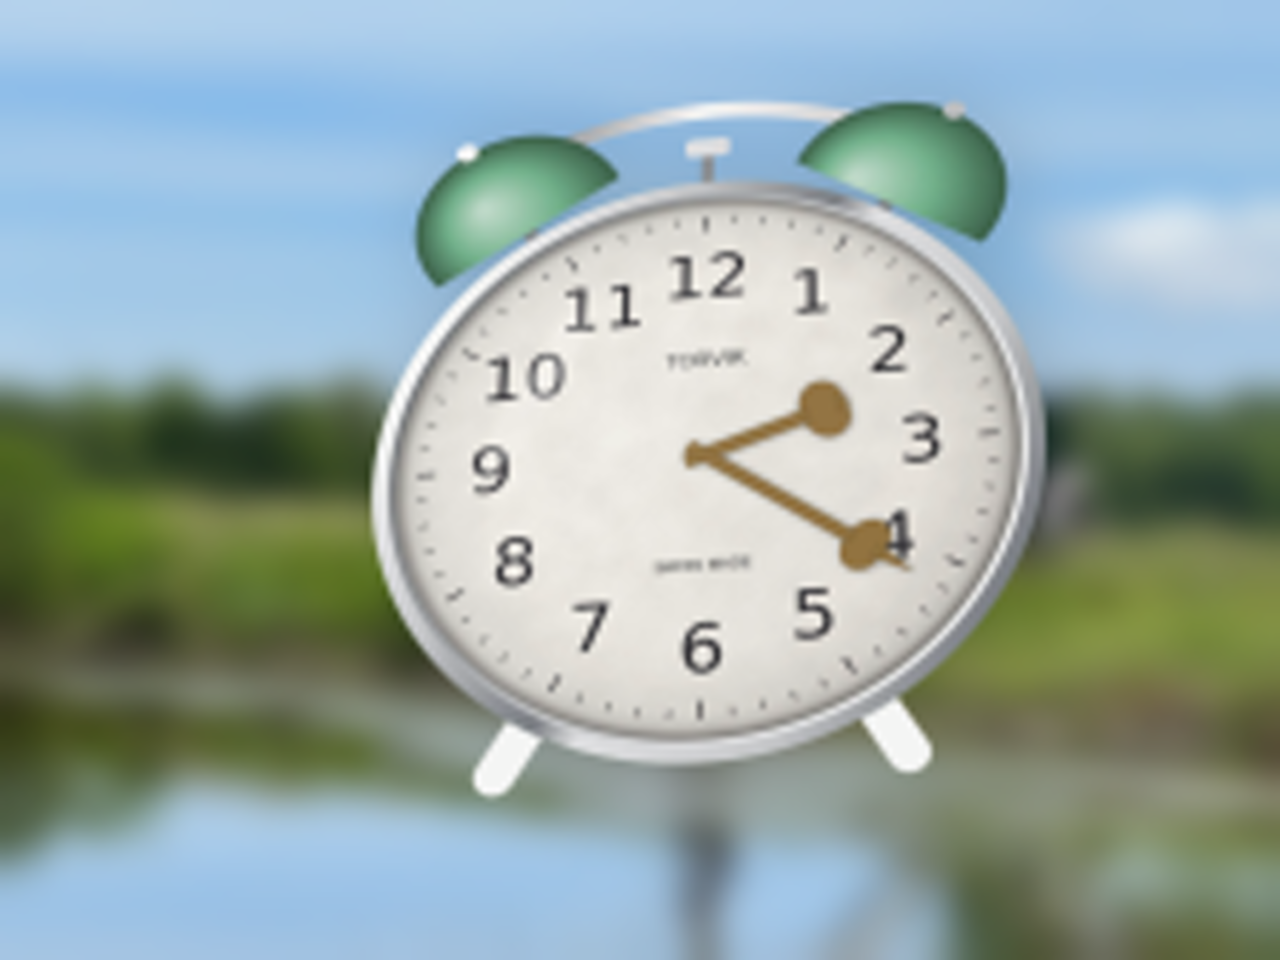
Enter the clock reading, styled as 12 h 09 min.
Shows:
2 h 21 min
